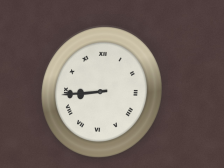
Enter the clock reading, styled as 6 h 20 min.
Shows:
8 h 44 min
